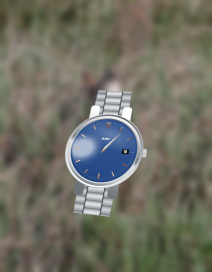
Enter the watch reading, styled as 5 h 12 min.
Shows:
1 h 06 min
